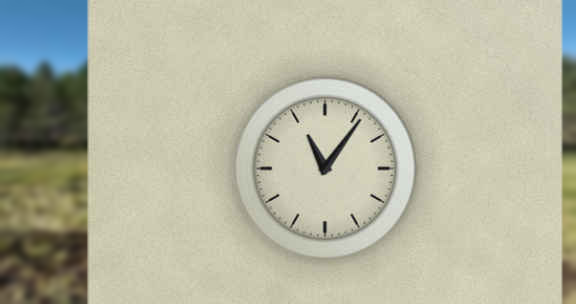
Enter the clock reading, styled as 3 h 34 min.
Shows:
11 h 06 min
